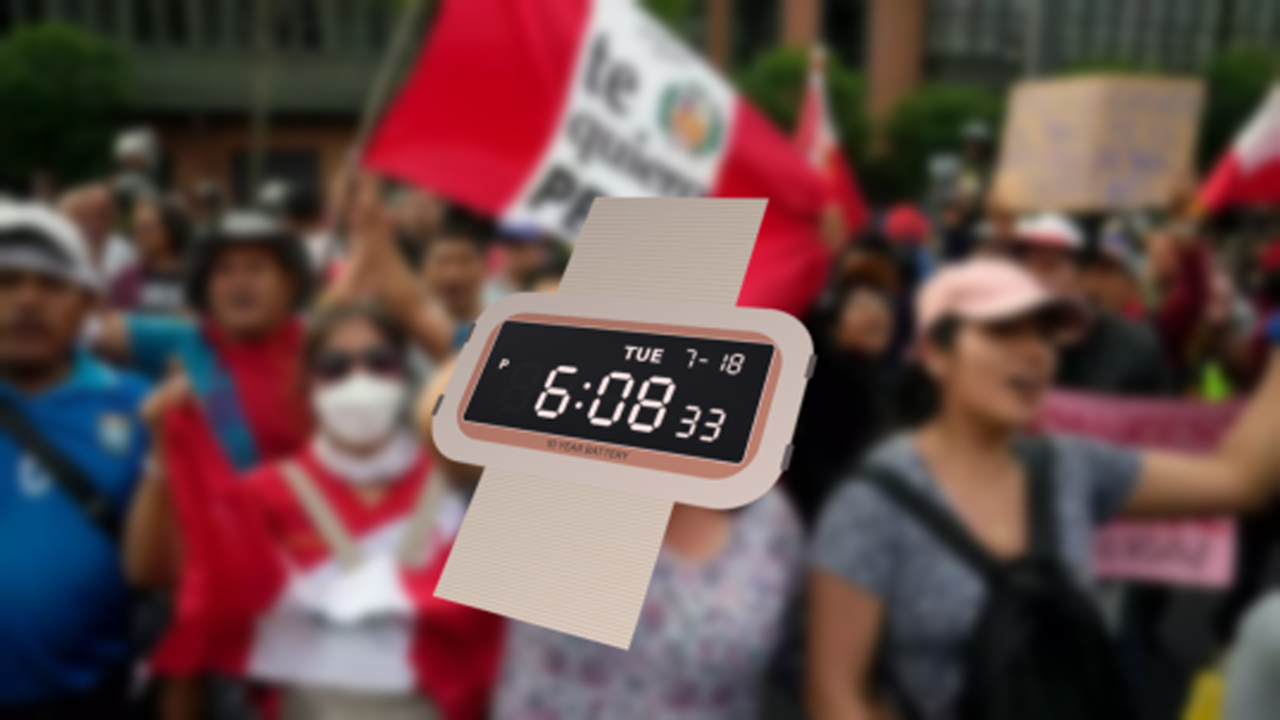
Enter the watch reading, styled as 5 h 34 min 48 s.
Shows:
6 h 08 min 33 s
